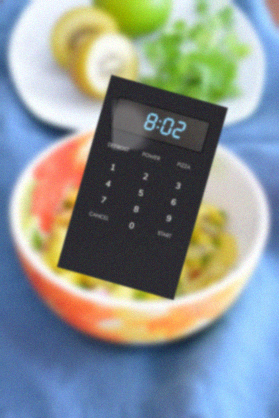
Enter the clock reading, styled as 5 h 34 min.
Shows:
8 h 02 min
